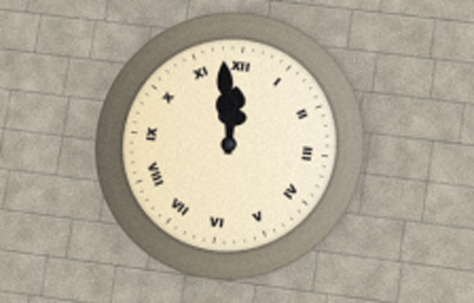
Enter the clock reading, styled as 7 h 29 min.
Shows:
11 h 58 min
